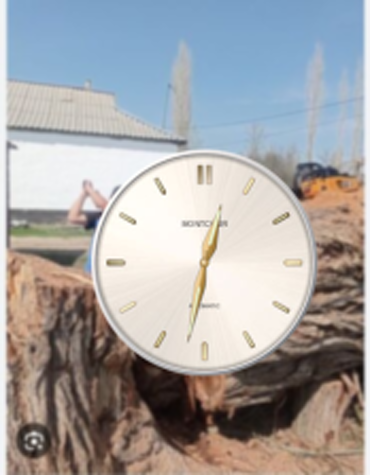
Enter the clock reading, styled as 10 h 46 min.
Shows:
12 h 32 min
